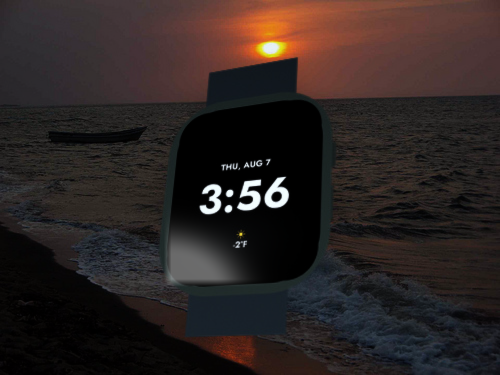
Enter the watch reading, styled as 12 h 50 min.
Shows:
3 h 56 min
